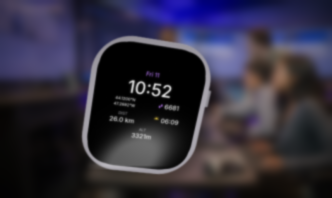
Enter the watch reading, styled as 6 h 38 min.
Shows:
10 h 52 min
